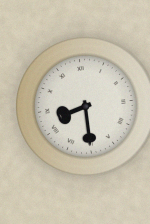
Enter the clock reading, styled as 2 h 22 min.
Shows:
8 h 30 min
